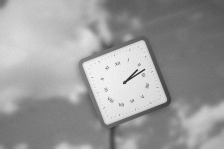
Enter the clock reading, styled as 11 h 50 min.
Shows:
2 h 13 min
